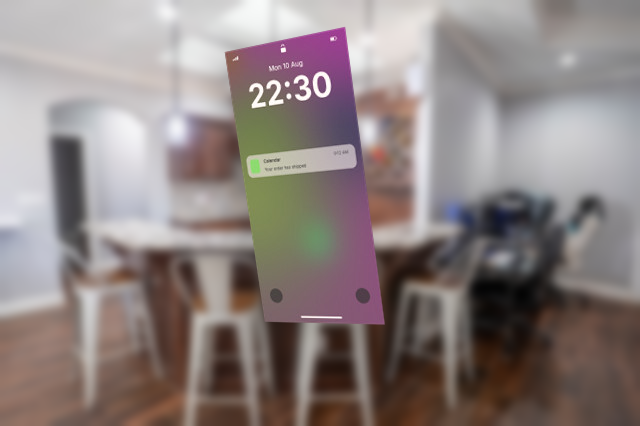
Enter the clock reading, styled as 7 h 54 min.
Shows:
22 h 30 min
